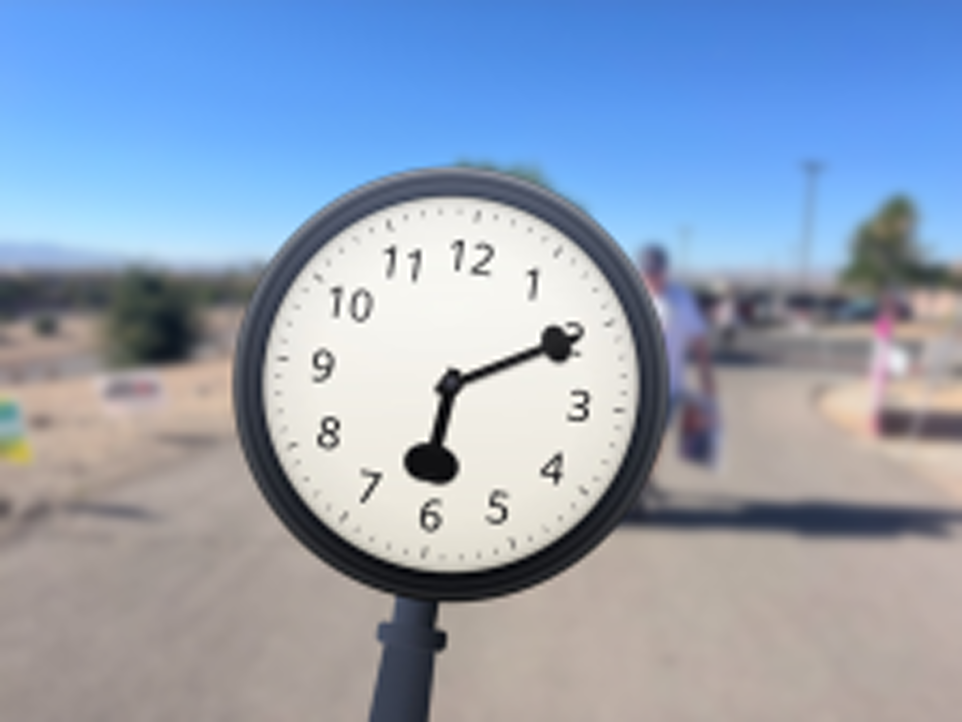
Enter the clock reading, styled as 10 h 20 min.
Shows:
6 h 10 min
